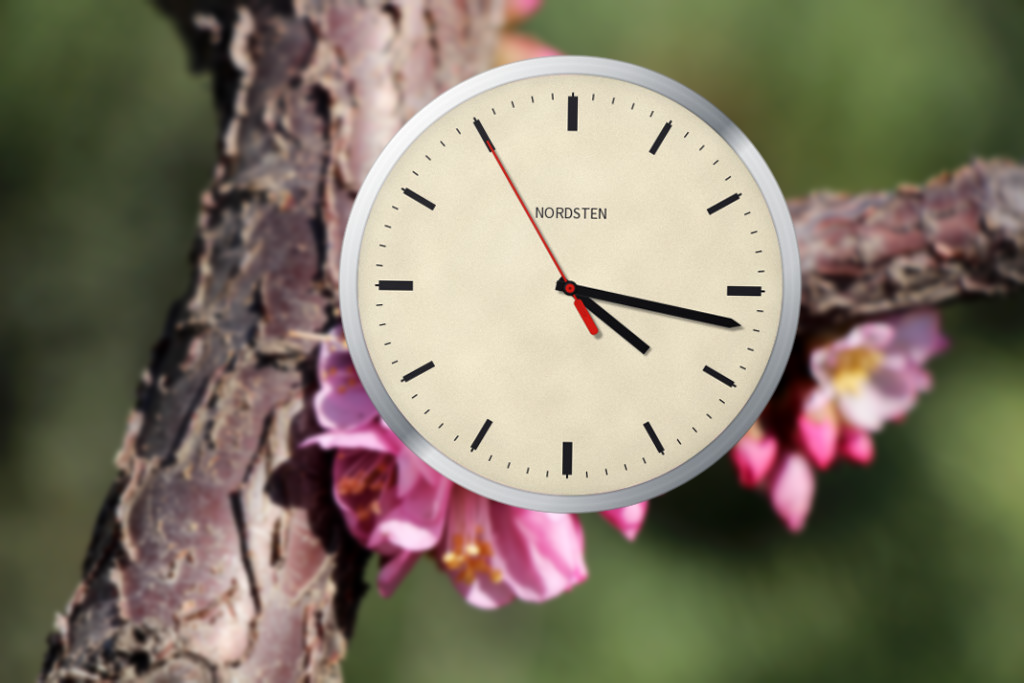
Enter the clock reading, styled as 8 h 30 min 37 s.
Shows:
4 h 16 min 55 s
